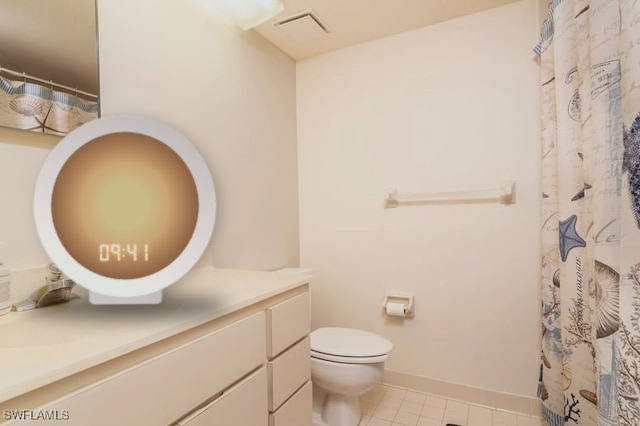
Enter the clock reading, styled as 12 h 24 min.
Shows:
9 h 41 min
